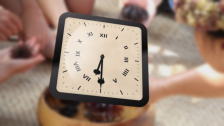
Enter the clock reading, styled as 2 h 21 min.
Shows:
6 h 30 min
